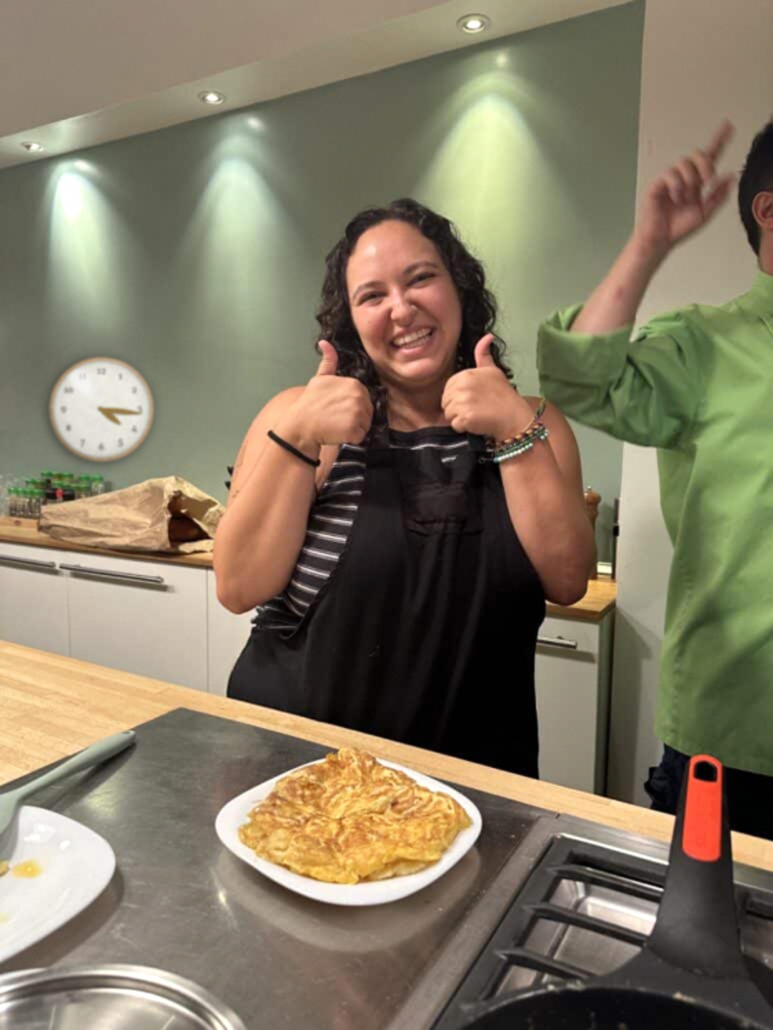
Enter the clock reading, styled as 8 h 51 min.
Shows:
4 h 16 min
